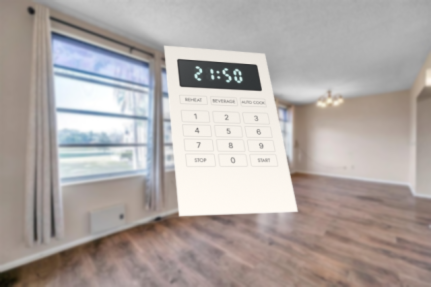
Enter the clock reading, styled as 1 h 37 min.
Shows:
21 h 50 min
